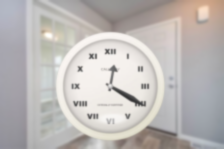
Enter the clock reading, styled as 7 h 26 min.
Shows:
12 h 20 min
